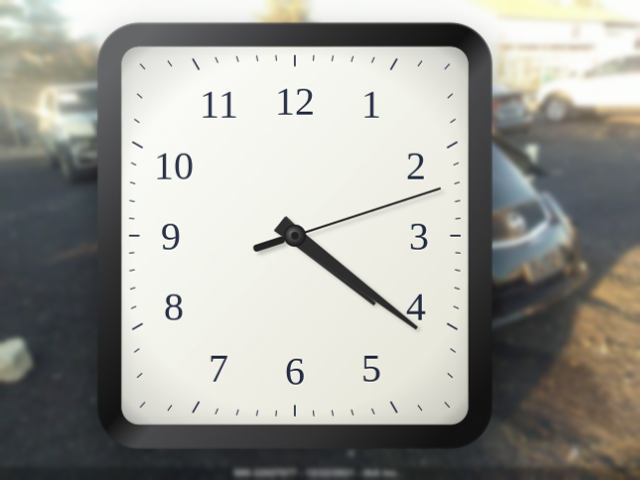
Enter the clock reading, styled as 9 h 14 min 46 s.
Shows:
4 h 21 min 12 s
